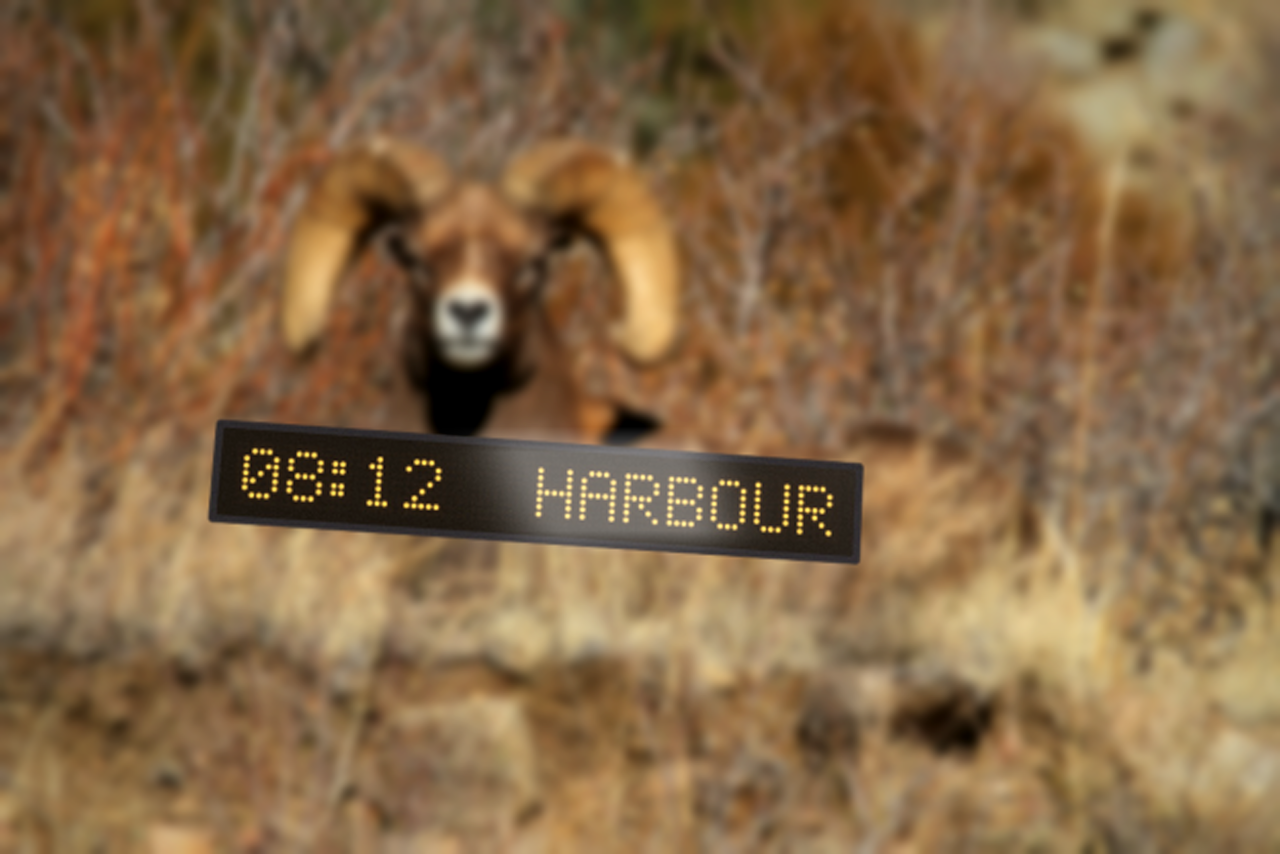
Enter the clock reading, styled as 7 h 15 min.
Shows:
8 h 12 min
